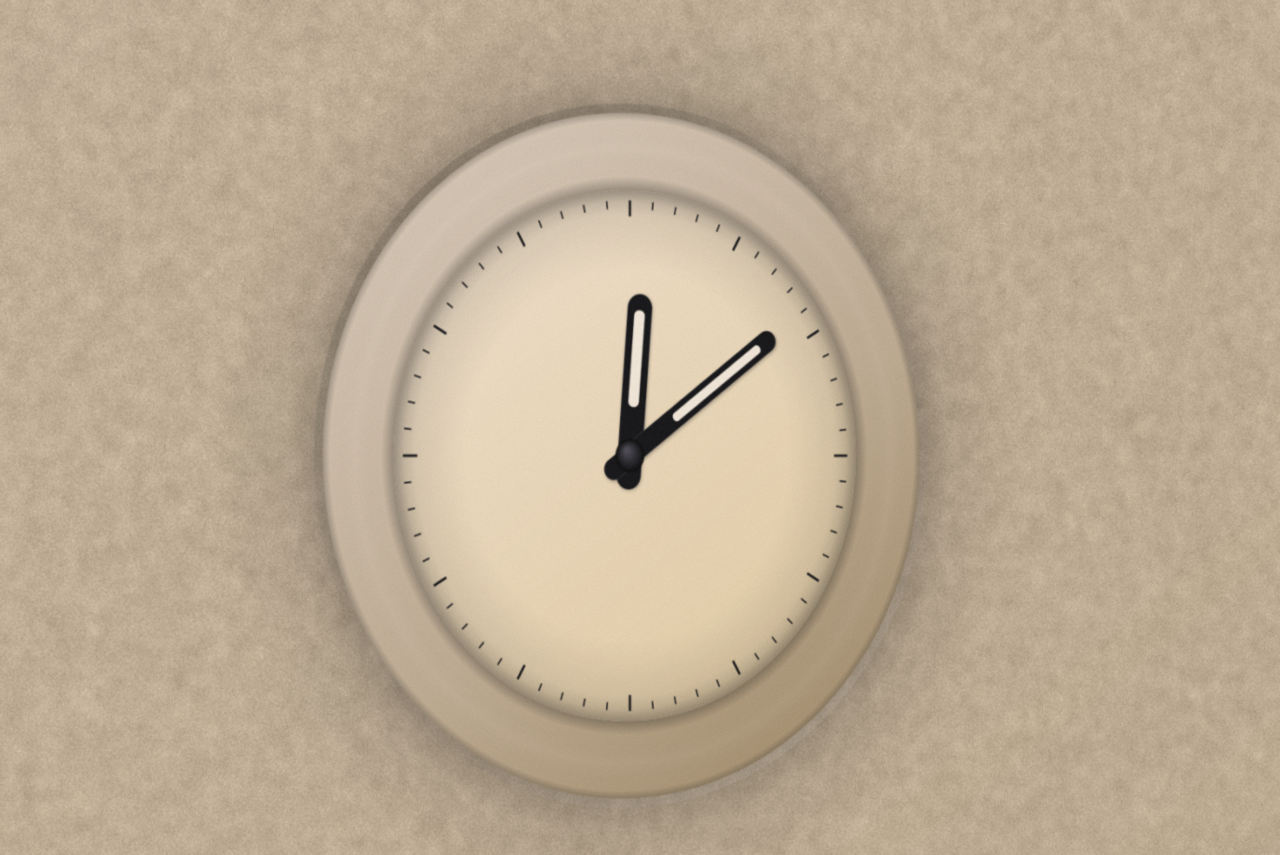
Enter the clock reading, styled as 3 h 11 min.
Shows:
12 h 09 min
